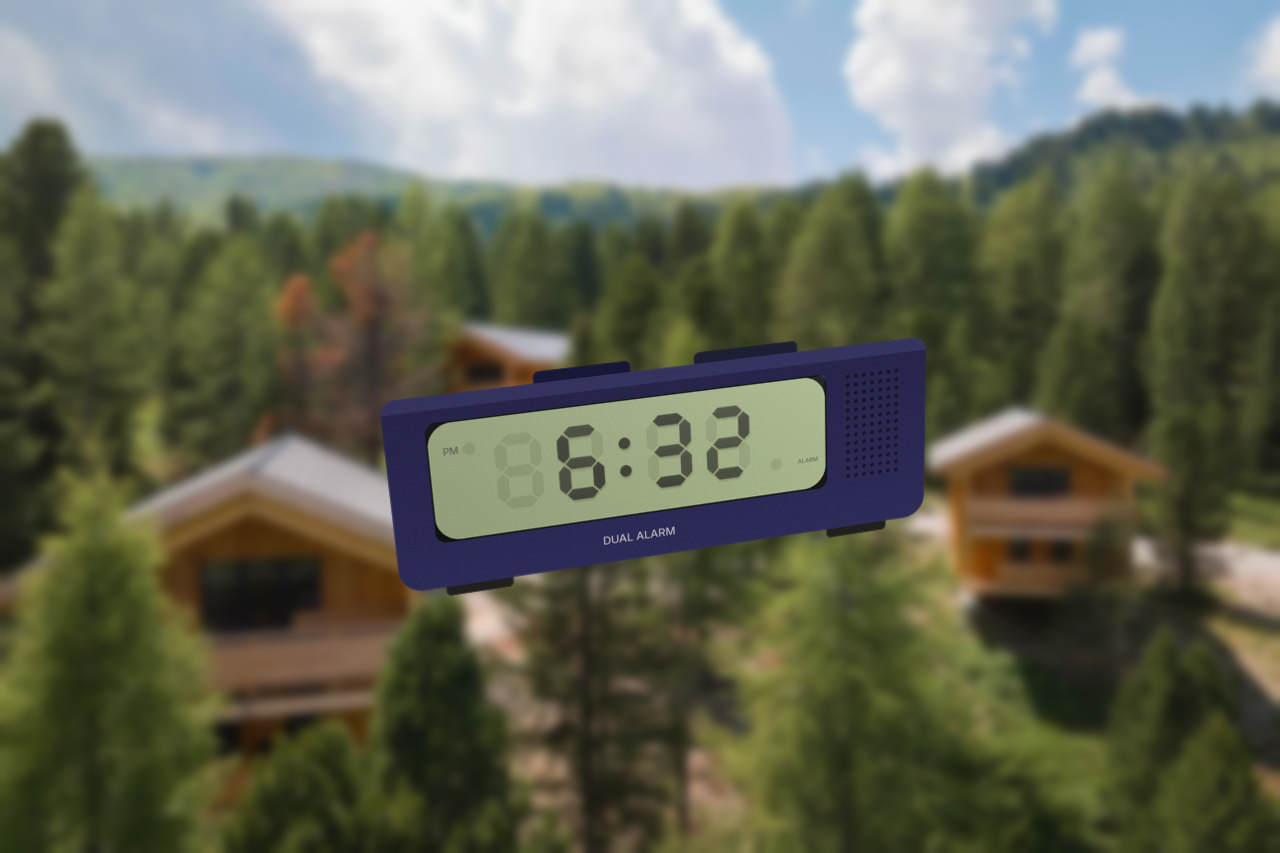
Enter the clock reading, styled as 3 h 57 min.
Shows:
6 h 32 min
